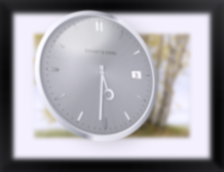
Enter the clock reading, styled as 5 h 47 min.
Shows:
5 h 31 min
